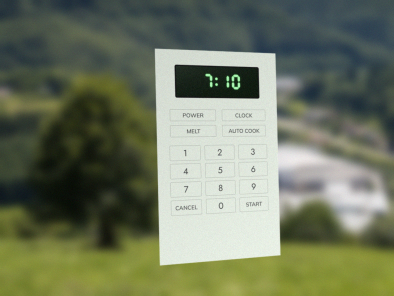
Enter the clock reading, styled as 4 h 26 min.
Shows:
7 h 10 min
